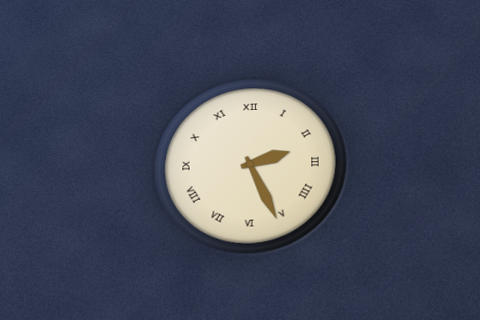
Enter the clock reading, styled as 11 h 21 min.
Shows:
2 h 26 min
